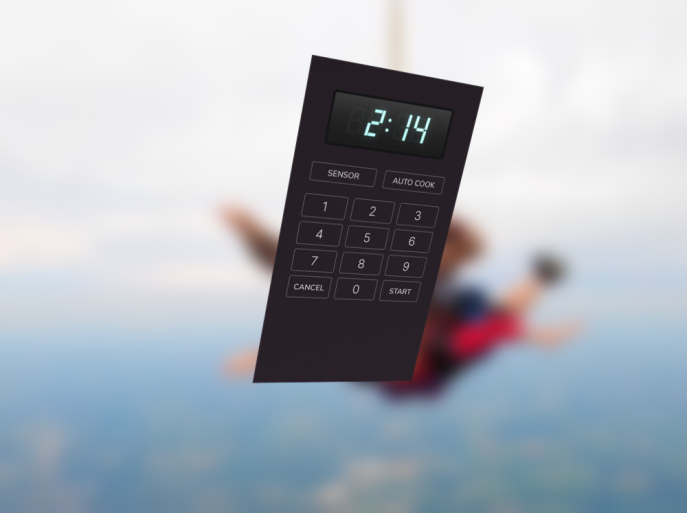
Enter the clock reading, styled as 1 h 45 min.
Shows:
2 h 14 min
